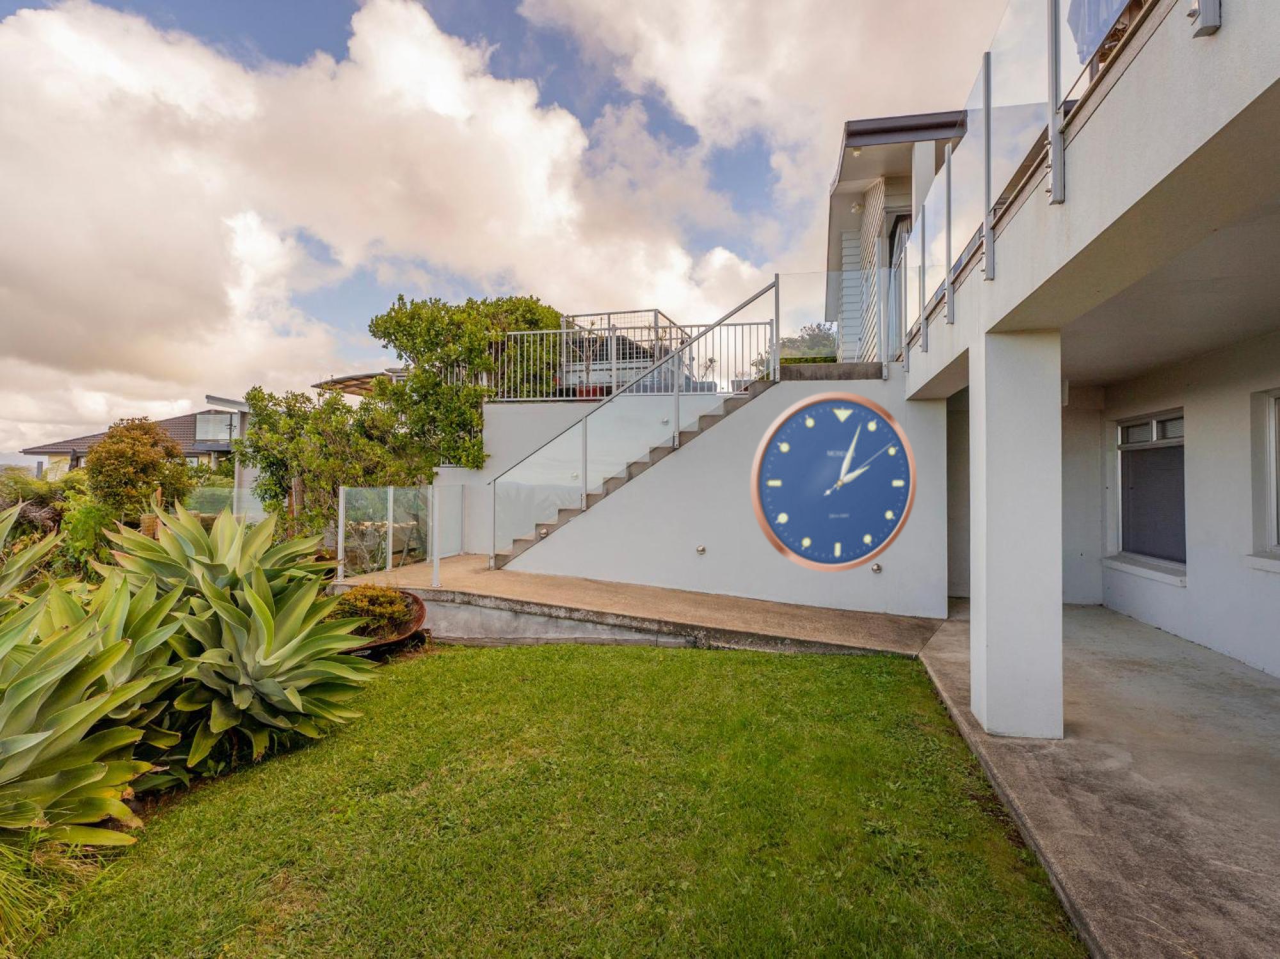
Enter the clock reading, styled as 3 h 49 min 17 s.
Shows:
2 h 03 min 09 s
